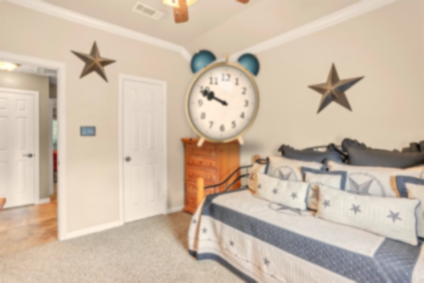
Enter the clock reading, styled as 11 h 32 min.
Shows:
9 h 49 min
